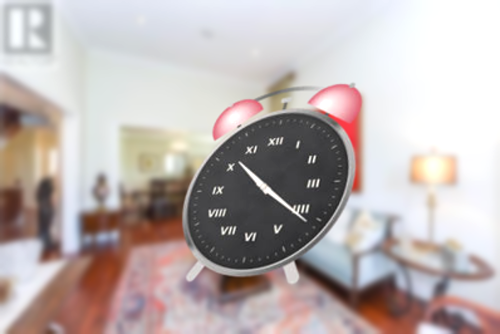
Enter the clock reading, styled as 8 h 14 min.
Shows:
10 h 21 min
